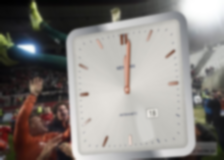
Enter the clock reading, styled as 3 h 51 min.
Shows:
12 h 01 min
